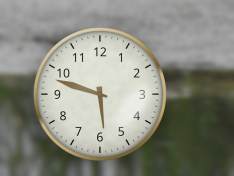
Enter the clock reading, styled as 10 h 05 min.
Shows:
5 h 48 min
